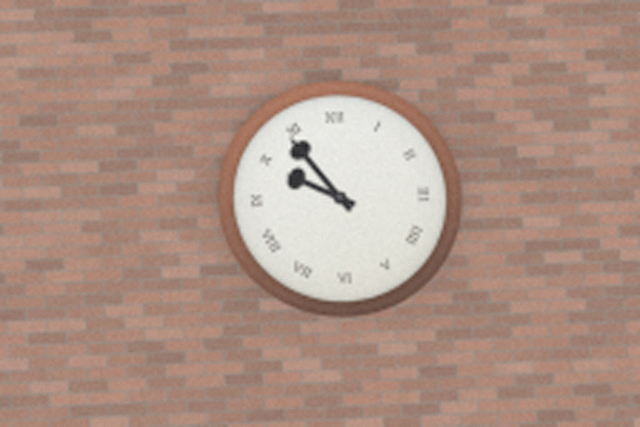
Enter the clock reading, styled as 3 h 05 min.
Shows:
9 h 54 min
